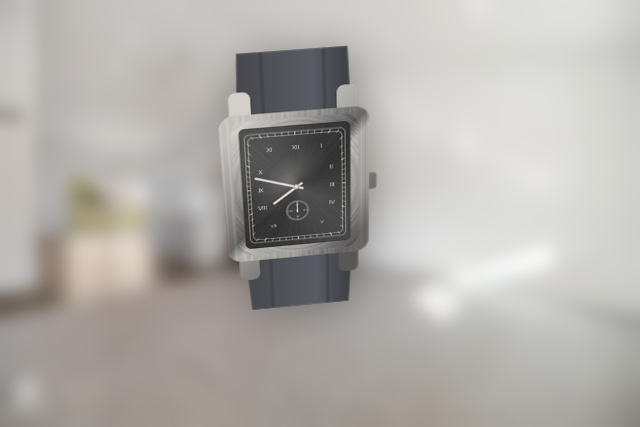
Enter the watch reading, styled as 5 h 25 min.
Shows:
7 h 48 min
